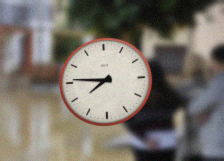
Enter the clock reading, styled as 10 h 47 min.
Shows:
7 h 46 min
